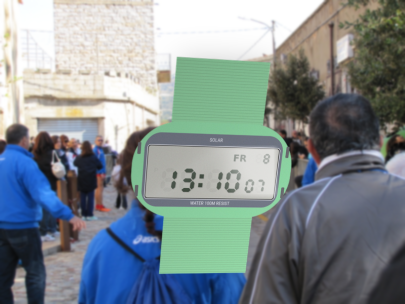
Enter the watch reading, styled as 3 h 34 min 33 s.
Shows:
13 h 10 min 07 s
